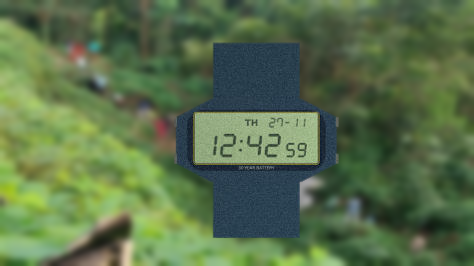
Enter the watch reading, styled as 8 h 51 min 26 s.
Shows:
12 h 42 min 59 s
